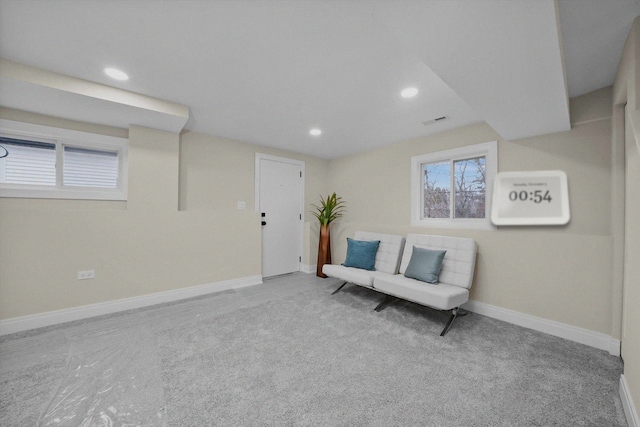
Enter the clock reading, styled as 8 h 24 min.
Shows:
0 h 54 min
